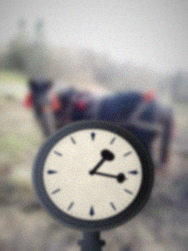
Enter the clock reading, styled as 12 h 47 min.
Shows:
1 h 17 min
